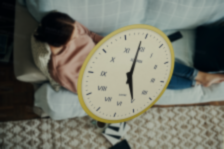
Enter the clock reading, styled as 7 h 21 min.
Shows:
4 h 59 min
